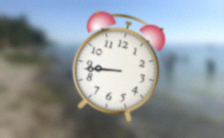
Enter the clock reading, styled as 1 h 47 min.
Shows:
8 h 43 min
